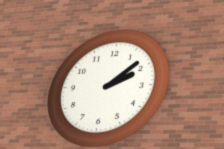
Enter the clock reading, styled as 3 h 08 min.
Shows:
2 h 08 min
